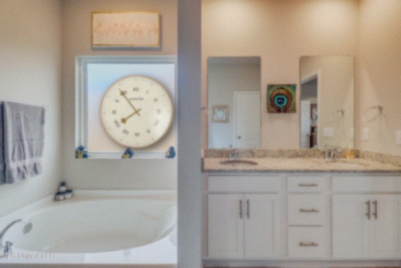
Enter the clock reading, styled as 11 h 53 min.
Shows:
7 h 54 min
